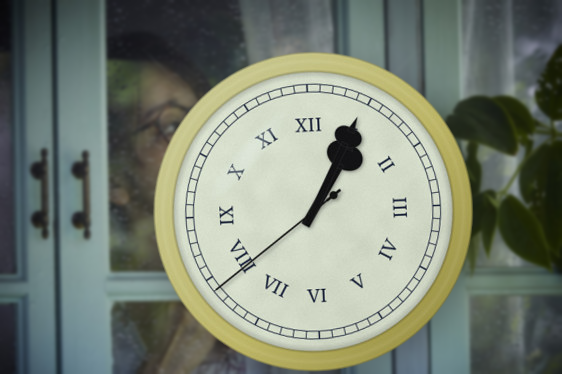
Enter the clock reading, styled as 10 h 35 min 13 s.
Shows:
1 h 04 min 39 s
